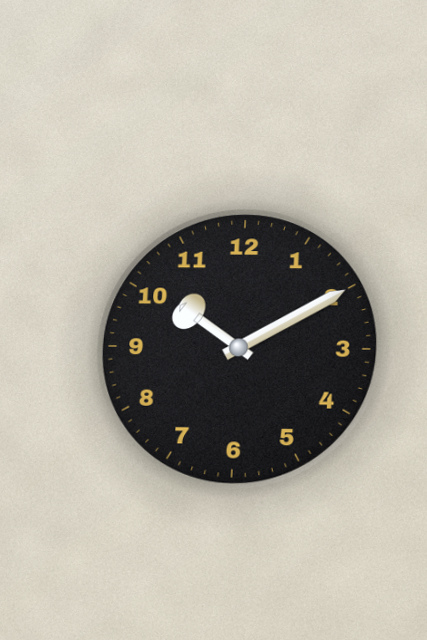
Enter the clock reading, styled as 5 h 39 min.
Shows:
10 h 10 min
